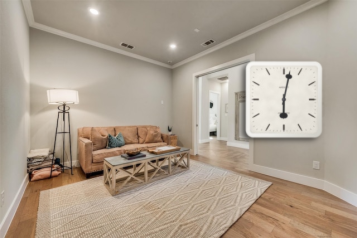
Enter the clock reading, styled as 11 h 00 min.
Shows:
6 h 02 min
